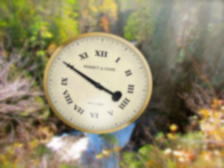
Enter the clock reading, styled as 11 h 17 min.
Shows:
3 h 50 min
